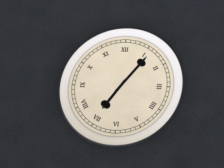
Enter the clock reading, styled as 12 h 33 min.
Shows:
7 h 06 min
